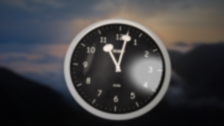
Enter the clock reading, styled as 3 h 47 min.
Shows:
11 h 02 min
